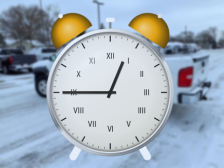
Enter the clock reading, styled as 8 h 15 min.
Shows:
12 h 45 min
